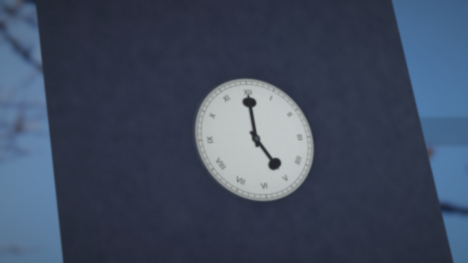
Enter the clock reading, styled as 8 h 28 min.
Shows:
5 h 00 min
